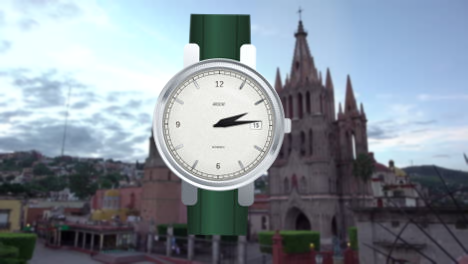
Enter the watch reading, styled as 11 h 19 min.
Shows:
2 h 14 min
